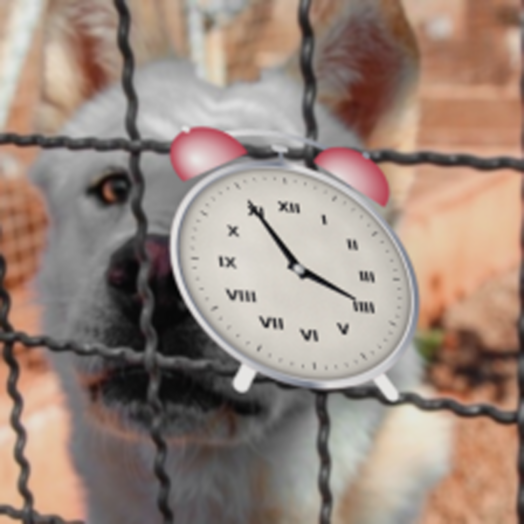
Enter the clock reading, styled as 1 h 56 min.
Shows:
3 h 55 min
